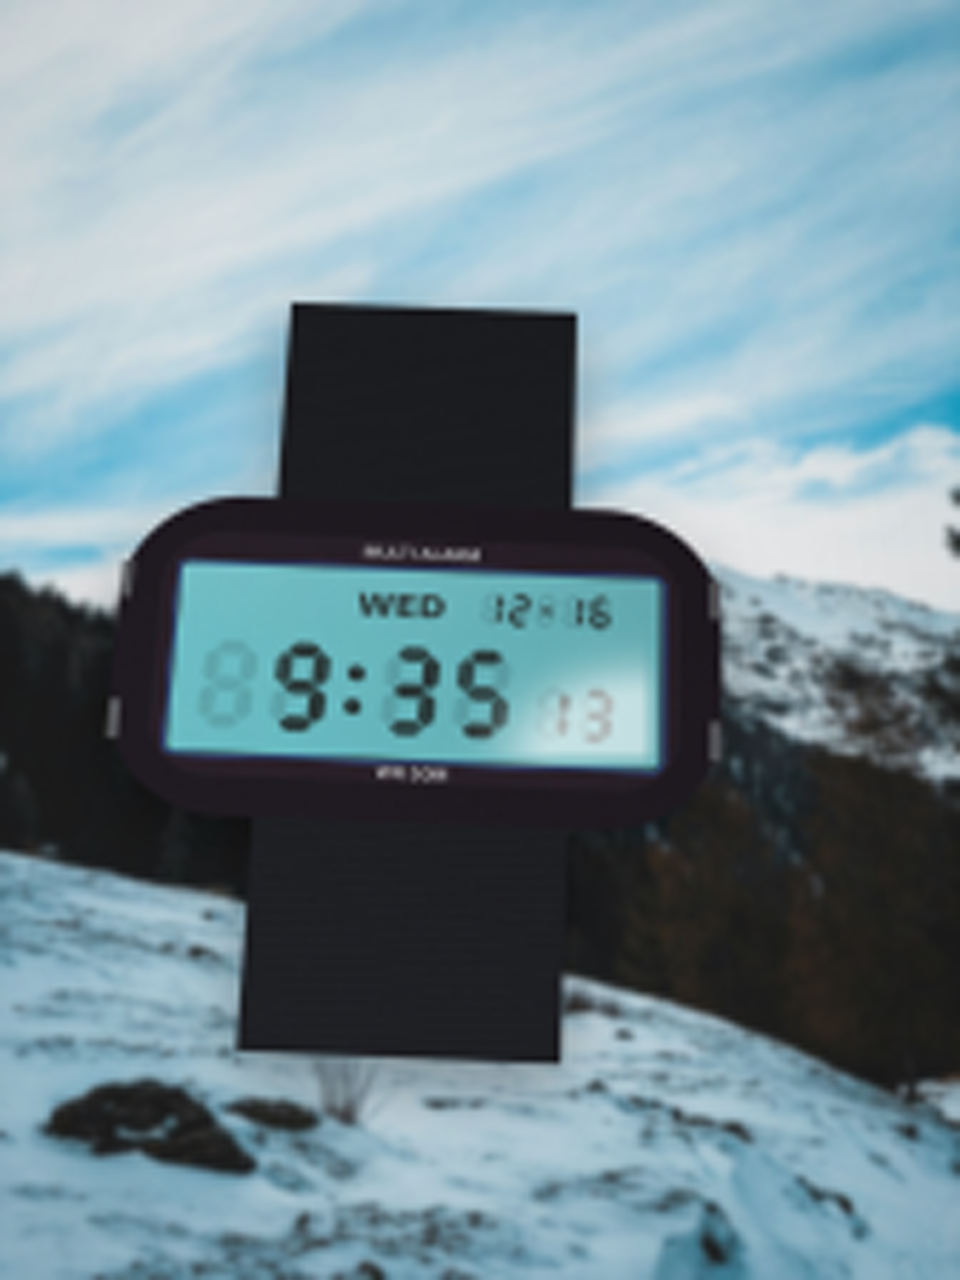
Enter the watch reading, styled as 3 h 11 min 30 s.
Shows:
9 h 35 min 13 s
